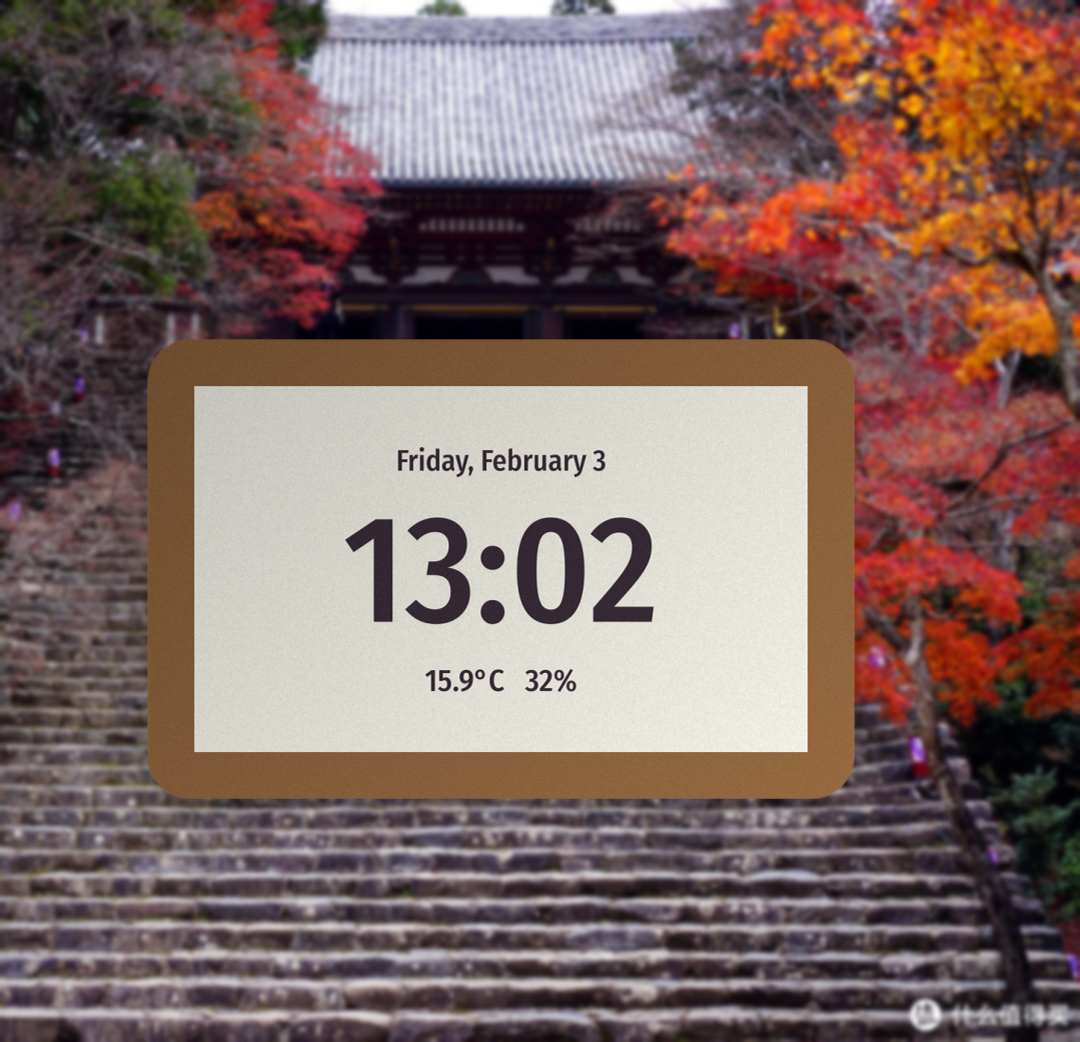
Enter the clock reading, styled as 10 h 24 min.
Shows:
13 h 02 min
